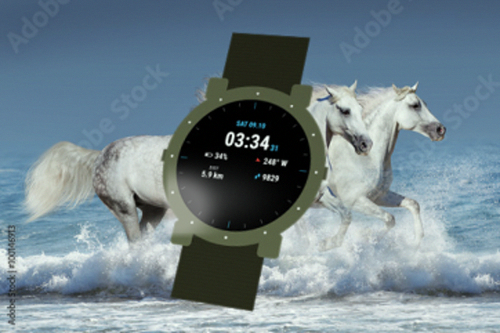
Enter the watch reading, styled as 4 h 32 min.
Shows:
3 h 34 min
